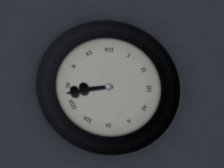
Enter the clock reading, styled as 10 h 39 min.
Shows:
8 h 43 min
